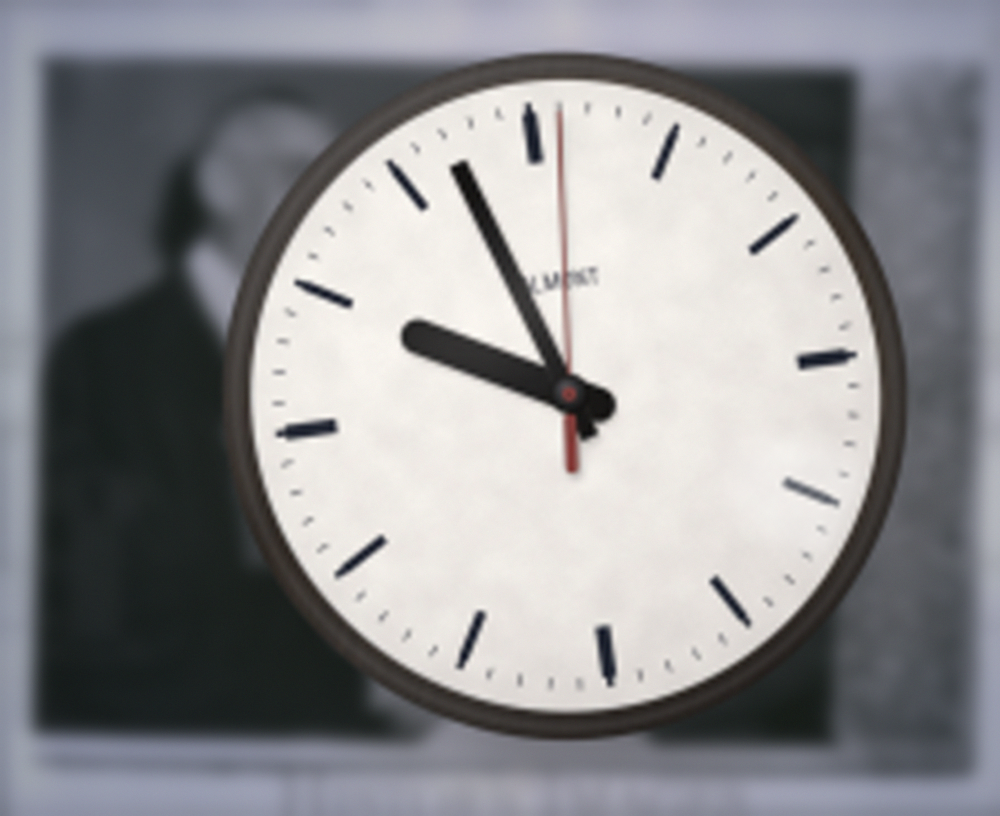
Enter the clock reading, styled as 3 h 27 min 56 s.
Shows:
9 h 57 min 01 s
